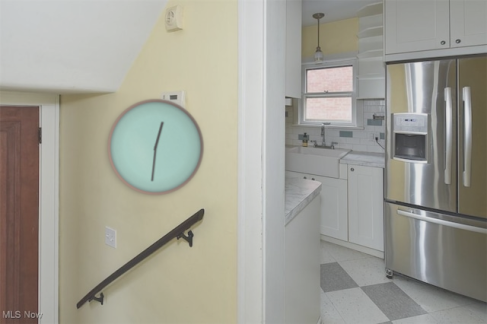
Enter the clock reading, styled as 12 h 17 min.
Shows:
12 h 31 min
